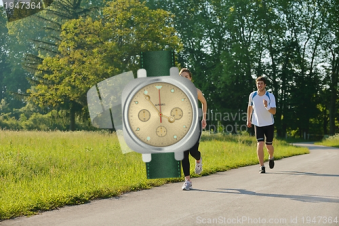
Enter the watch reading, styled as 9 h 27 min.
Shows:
3 h 54 min
